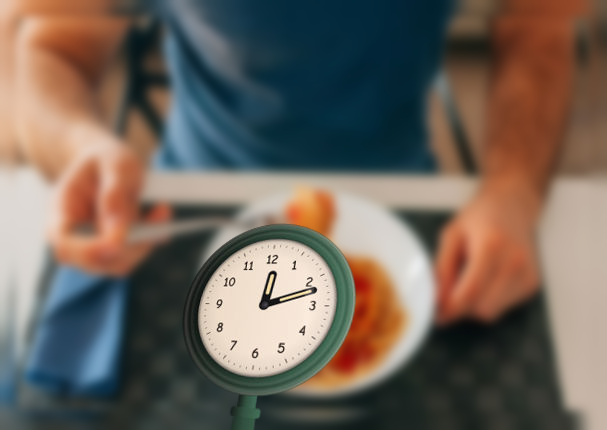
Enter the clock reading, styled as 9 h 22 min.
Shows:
12 h 12 min
